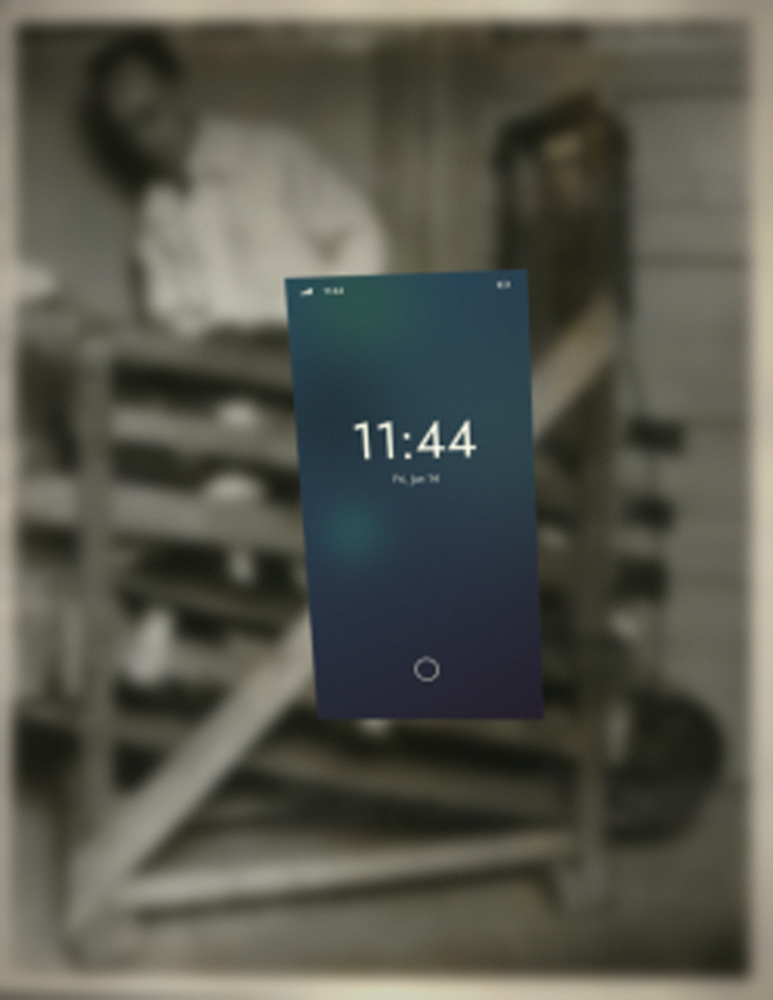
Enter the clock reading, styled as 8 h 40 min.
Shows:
11 h 44 min
